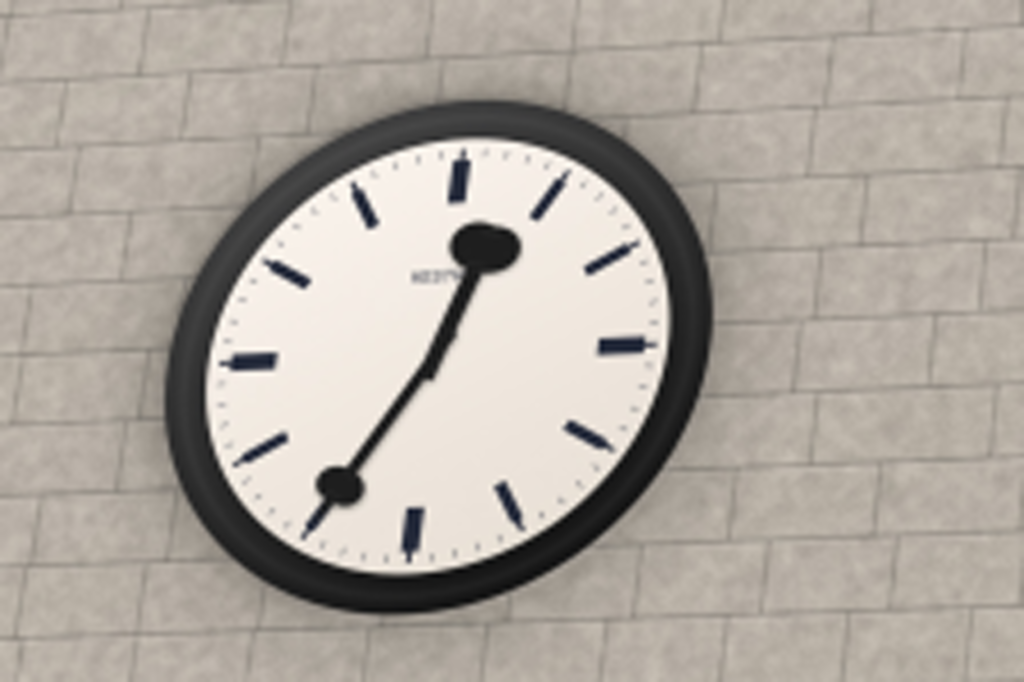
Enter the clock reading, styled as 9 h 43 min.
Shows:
12 h 35 min
